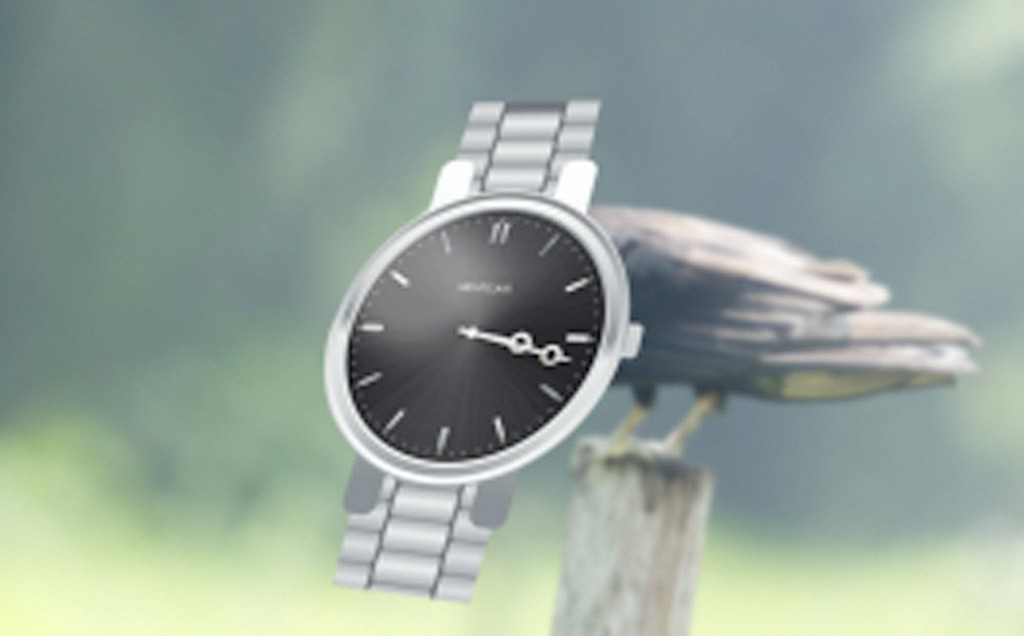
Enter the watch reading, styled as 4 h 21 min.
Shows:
3 h 17 min
